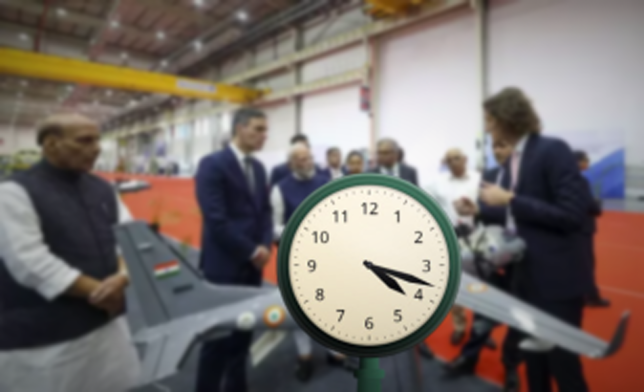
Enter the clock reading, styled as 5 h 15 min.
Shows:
4 h 18 min
